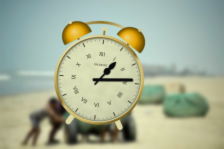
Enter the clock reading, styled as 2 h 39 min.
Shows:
1 h 14 min
